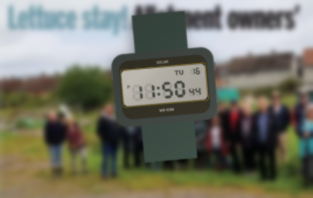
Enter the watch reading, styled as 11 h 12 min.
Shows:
11 h 50 min
